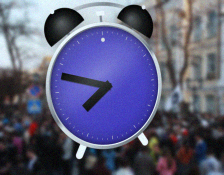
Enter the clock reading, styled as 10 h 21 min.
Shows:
7 h 48 min
